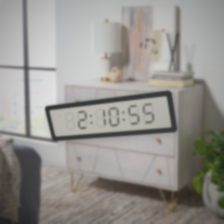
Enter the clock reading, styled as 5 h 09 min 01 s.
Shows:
2 h 10 min 55 s
